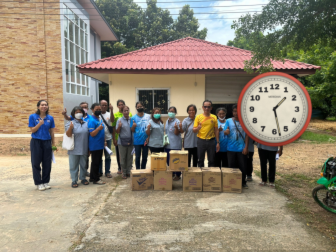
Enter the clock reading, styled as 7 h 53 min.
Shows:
1 h 28 min
